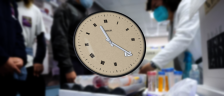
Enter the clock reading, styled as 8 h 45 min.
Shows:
11 h 22 min
